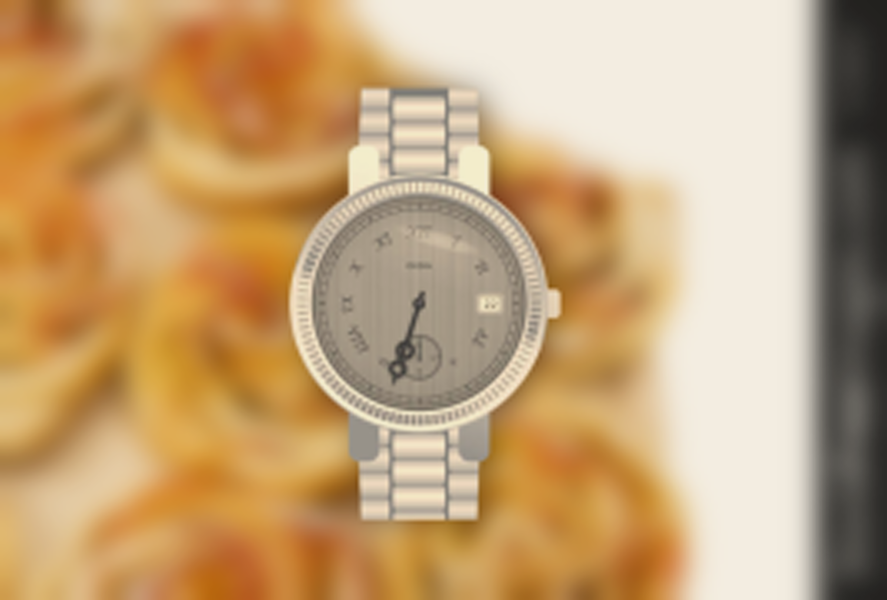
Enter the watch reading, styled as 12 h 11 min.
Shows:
6 h 33 min
